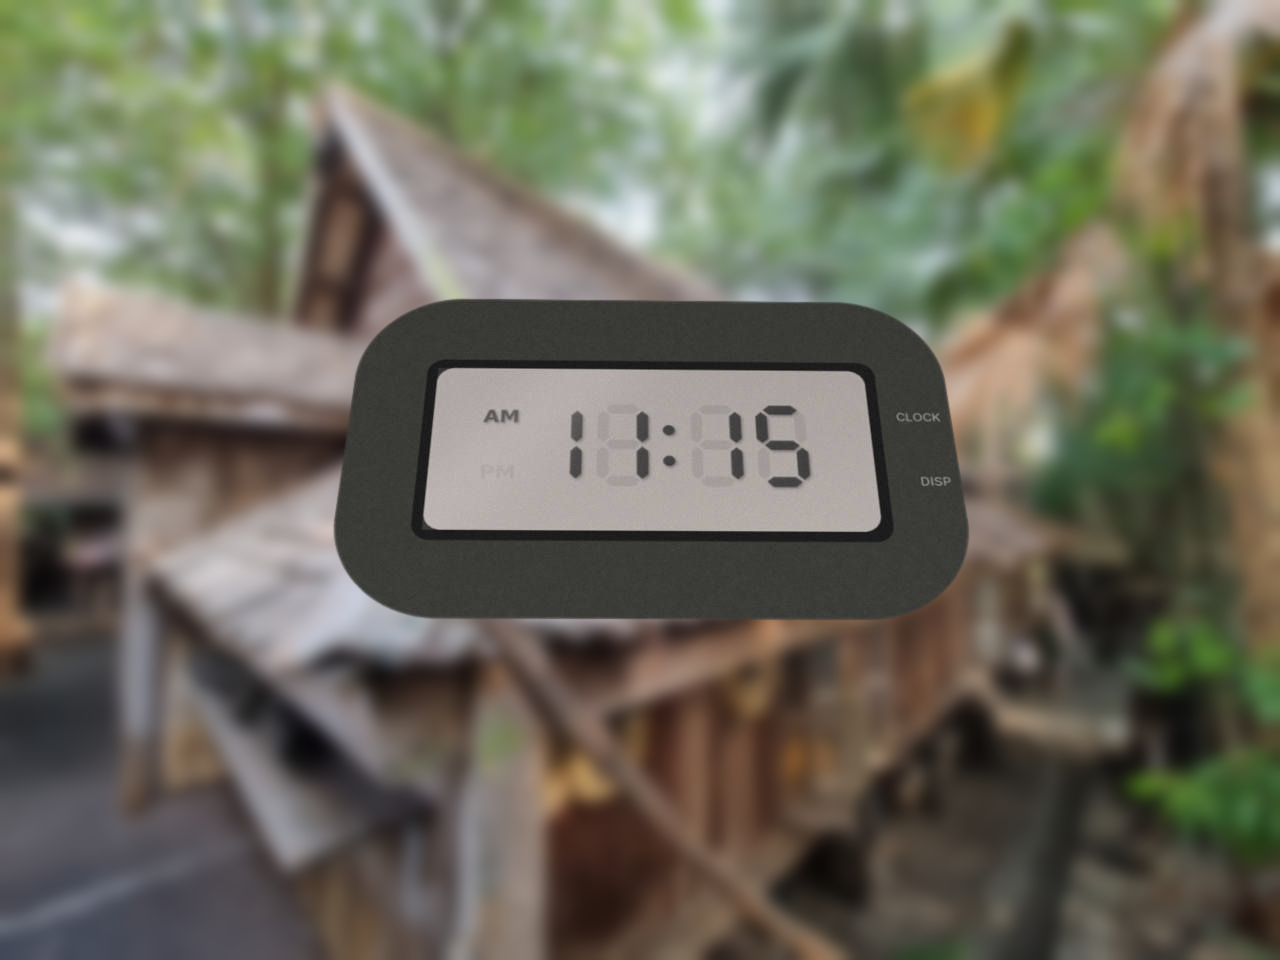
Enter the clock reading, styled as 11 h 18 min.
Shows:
11 h 15 min
